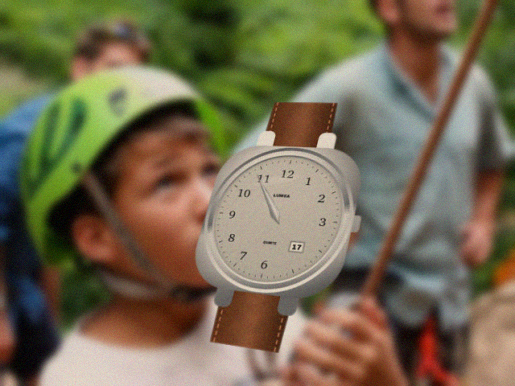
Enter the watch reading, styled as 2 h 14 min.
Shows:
10 h 54 min
